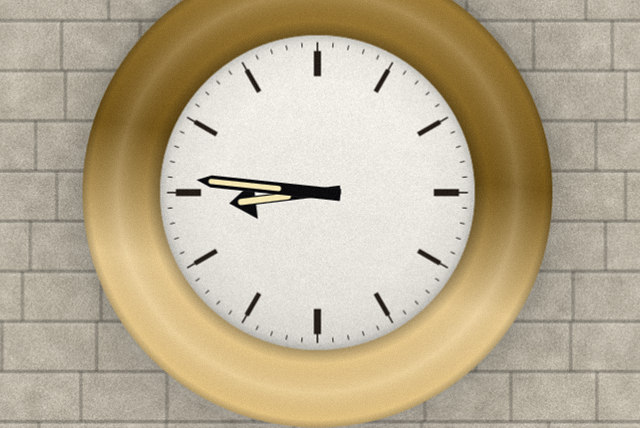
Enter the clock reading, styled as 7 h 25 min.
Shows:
8 h 46 min
